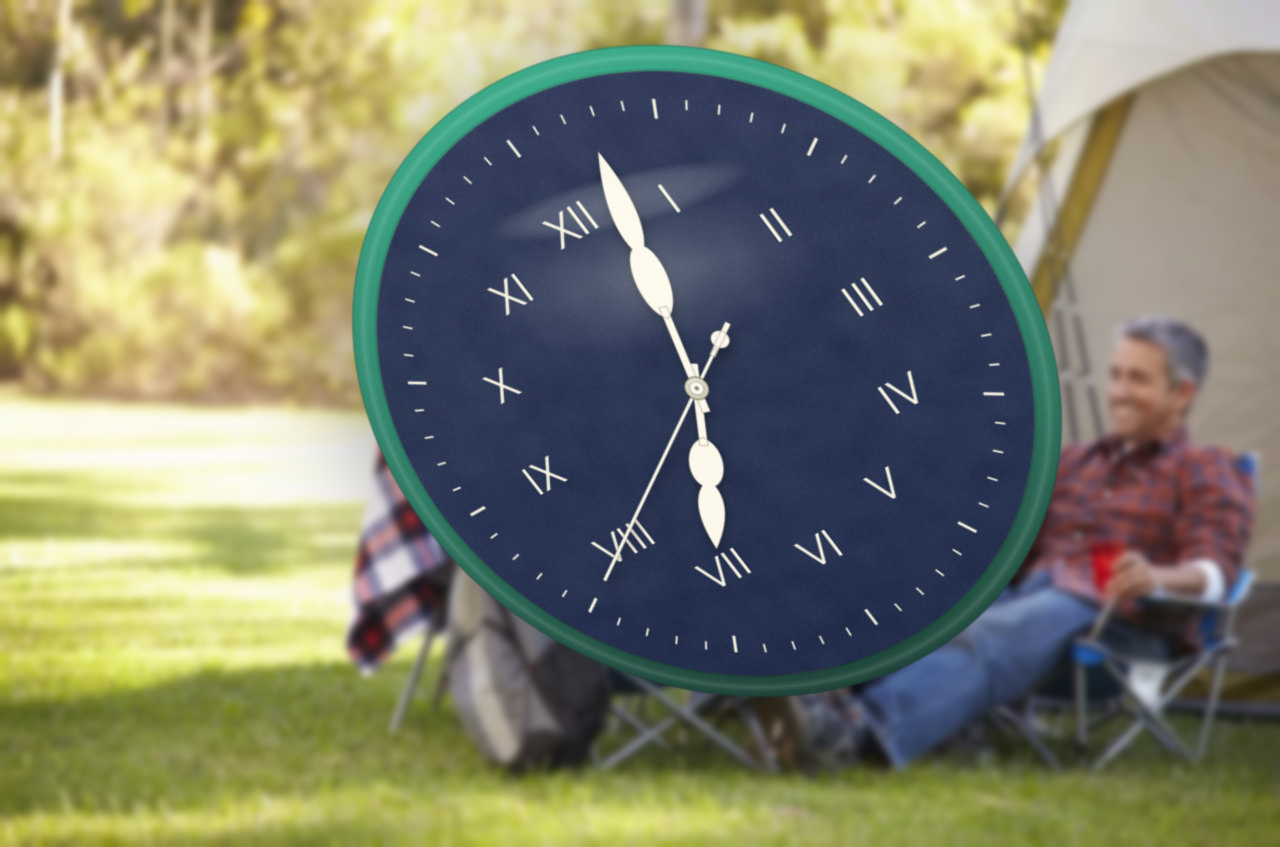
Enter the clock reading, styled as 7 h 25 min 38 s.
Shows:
7 h 02 min 40 s
